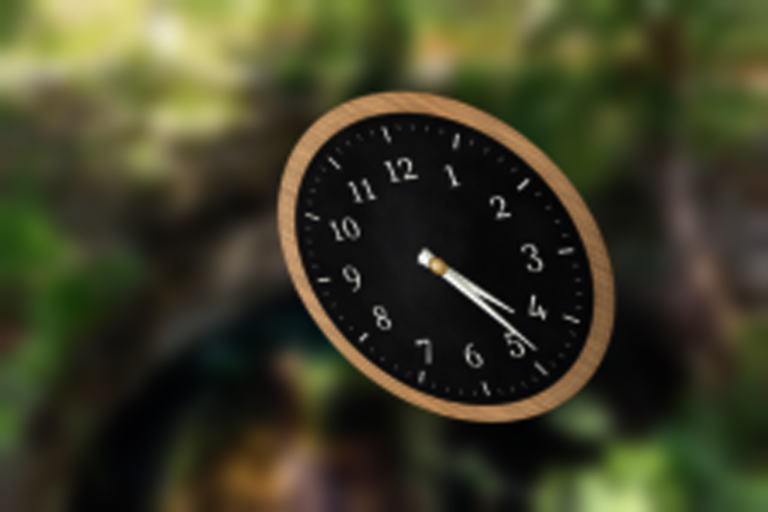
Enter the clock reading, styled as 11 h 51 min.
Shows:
4 h 24 min
